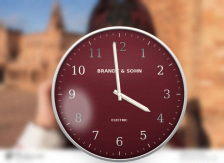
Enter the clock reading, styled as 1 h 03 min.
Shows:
3 h 59 min
